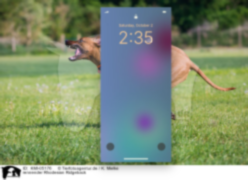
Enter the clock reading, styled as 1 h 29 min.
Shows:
2 h 35 min
